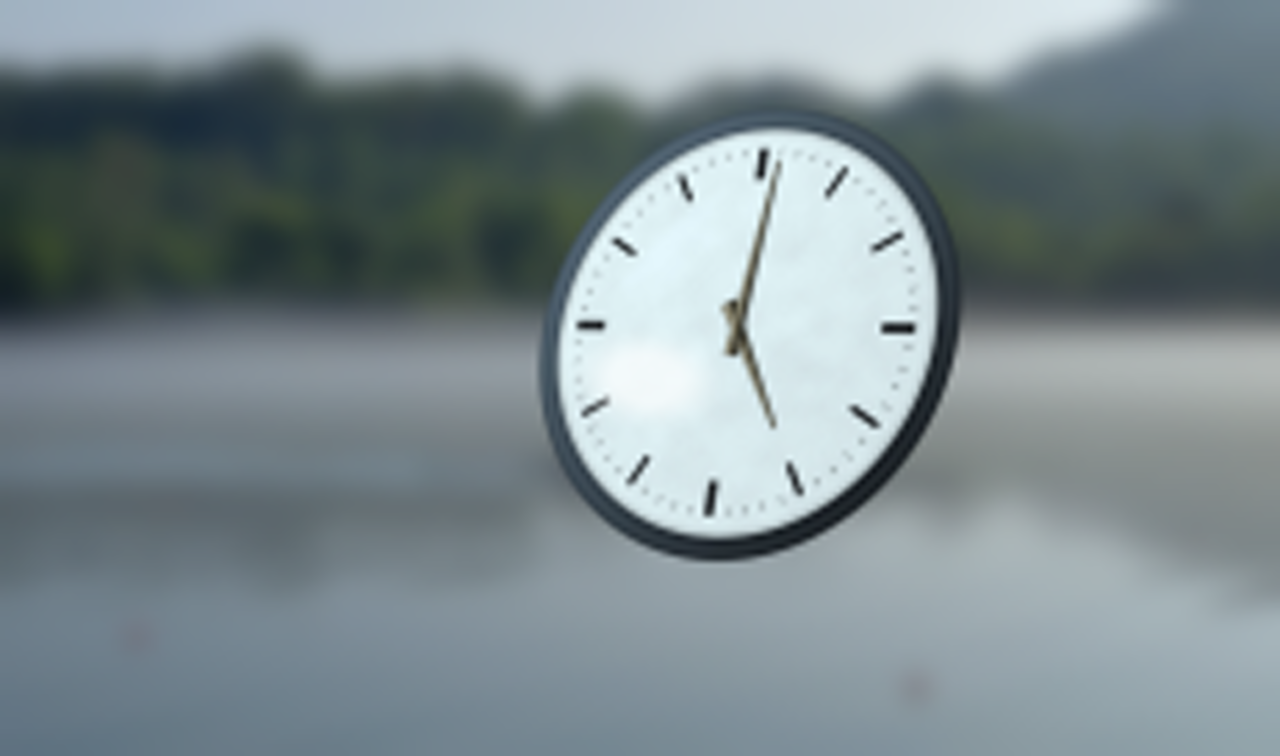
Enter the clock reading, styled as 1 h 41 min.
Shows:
5 h 01 min
